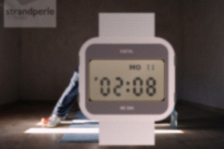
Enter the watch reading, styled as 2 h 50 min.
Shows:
2 h 08 min
